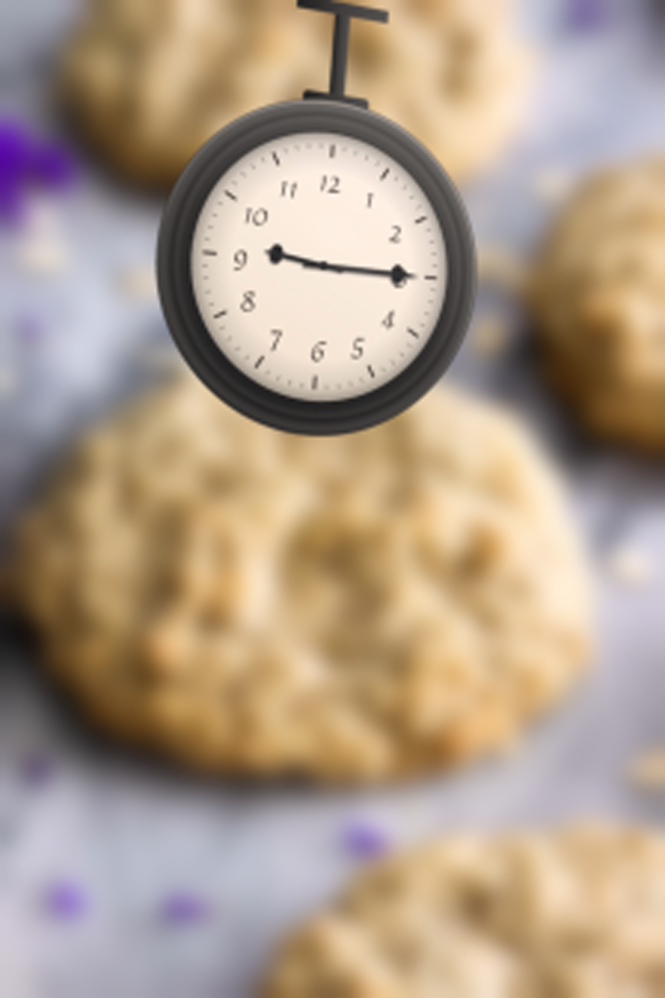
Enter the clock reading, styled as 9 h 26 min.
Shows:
9 h 15 min
